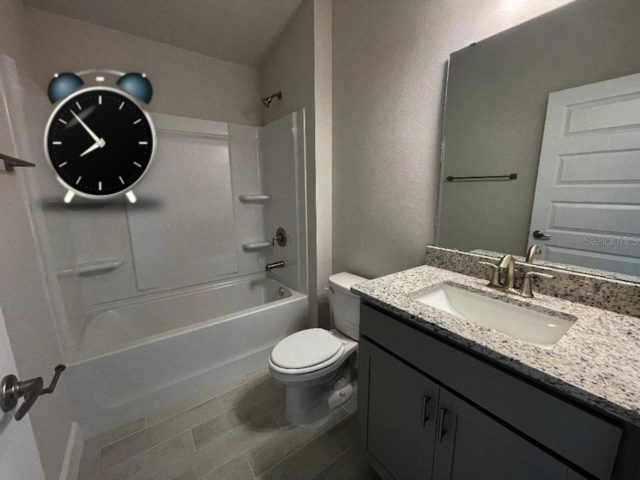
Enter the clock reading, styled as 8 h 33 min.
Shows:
7 h 53 min
